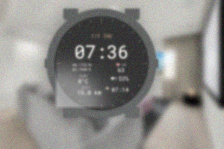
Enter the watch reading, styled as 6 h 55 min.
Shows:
7 h 36 min
